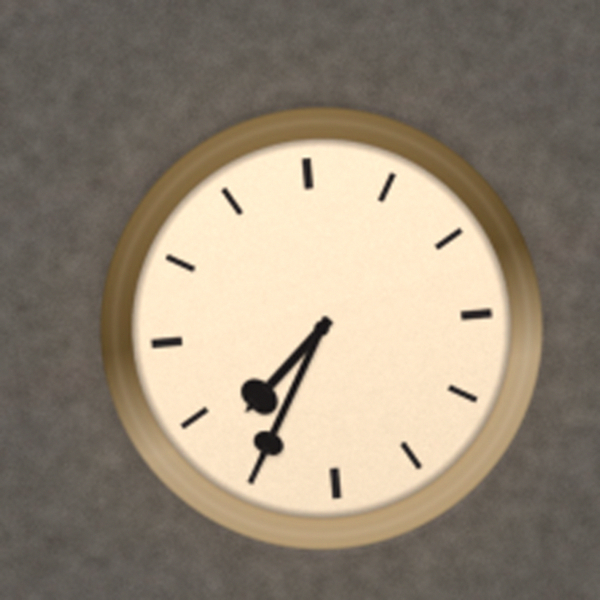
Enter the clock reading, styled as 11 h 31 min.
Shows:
7 h 35 min
